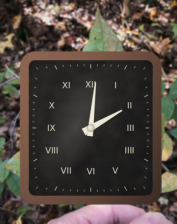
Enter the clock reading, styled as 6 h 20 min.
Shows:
2 h 01 min
